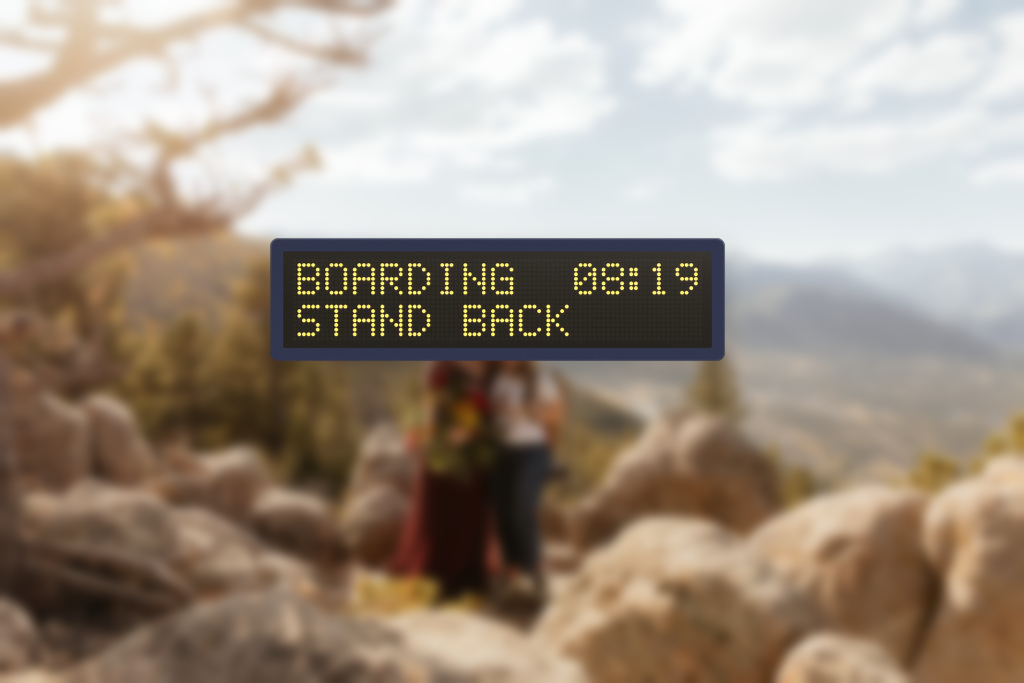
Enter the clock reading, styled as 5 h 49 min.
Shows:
8 h 19 min
